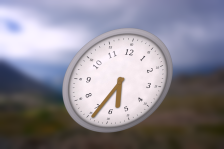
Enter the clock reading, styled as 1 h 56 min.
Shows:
5 h 34 min
